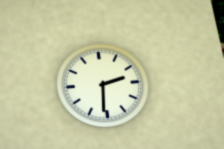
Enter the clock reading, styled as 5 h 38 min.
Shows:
2 h 31 min
